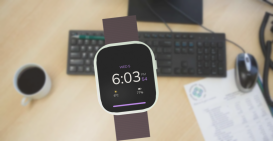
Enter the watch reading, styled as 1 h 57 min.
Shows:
6 h 03 min
